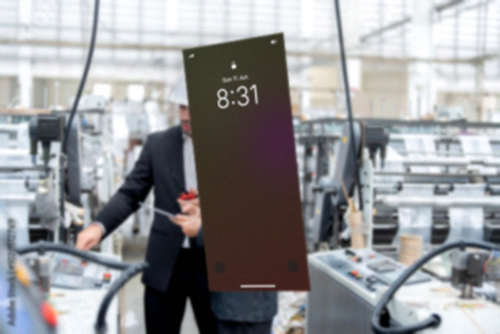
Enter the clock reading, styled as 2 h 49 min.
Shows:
8 h 31 min
